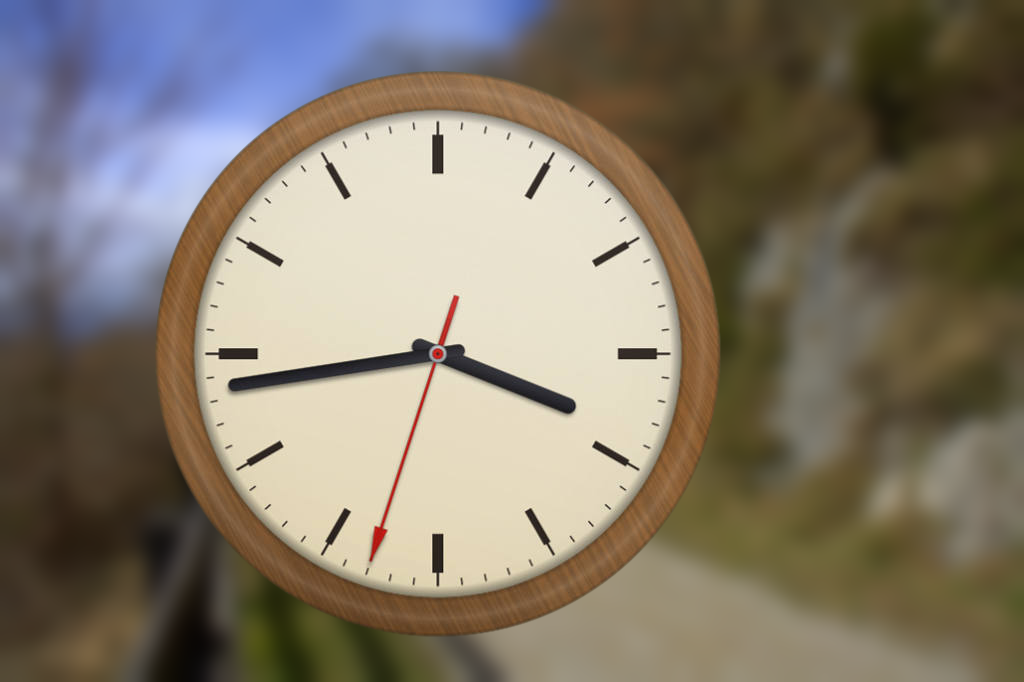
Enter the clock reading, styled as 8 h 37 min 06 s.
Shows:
3 h 43 min 33 s
